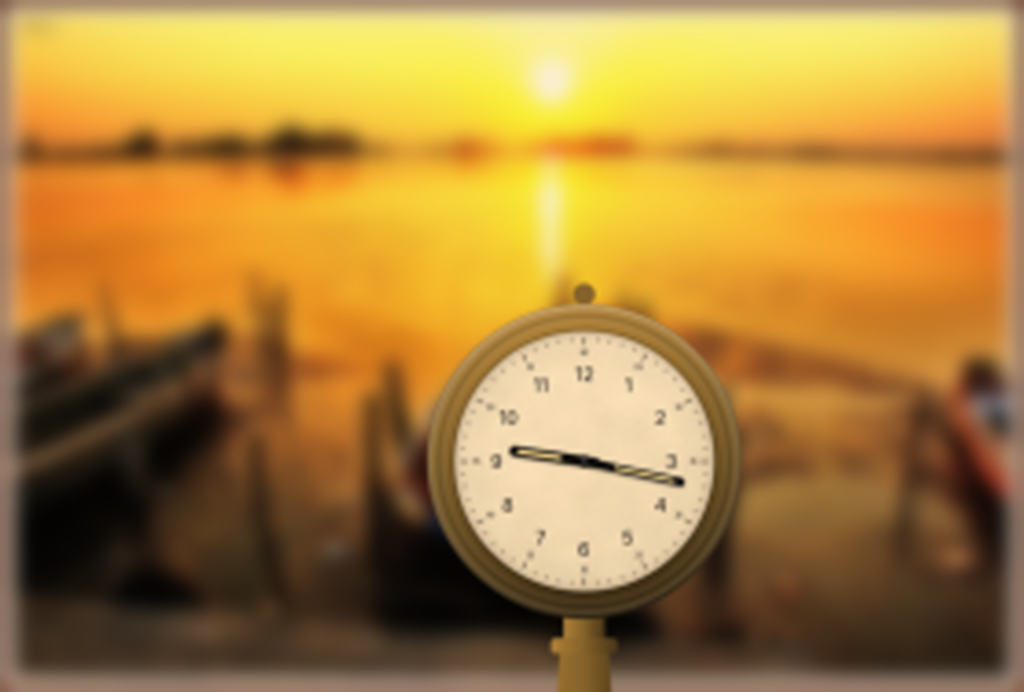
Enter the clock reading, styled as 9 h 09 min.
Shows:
9 h 17 min
